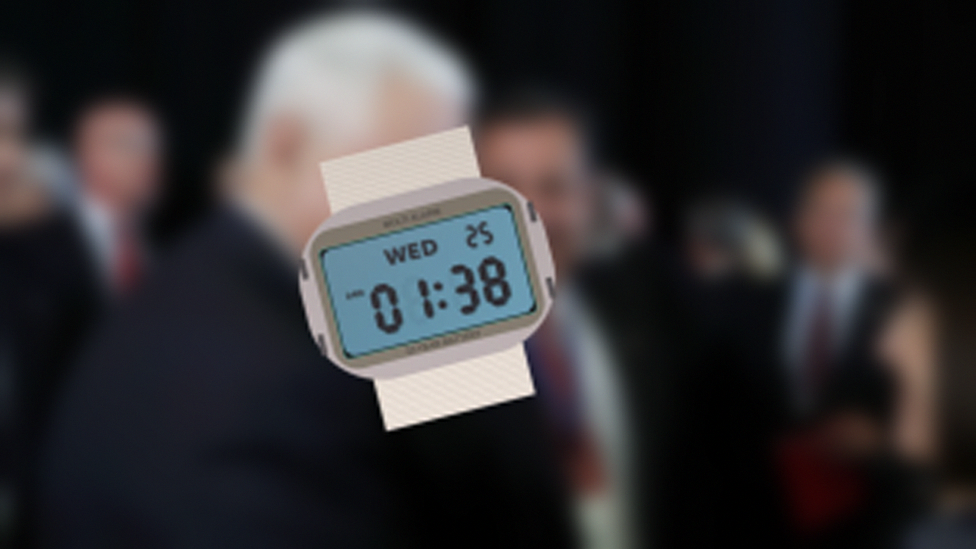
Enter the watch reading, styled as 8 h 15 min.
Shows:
1 h 38 min
